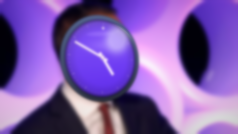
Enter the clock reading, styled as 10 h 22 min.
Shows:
4 h 49 min
